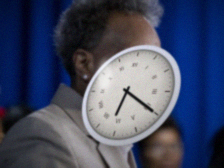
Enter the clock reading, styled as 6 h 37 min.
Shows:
6 h 20 min
